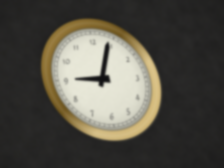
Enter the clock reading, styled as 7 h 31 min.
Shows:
9 h 04 min
